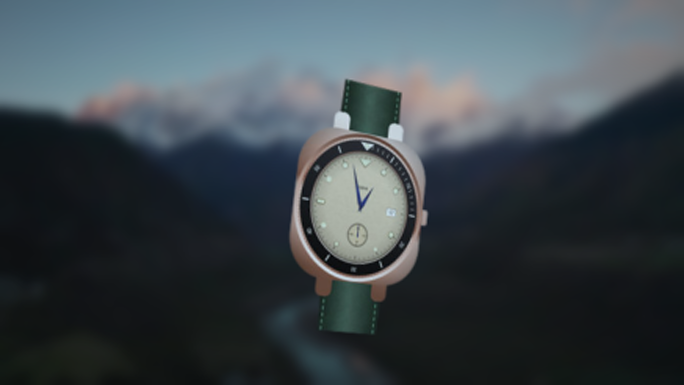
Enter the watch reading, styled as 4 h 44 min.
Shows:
12 h 57 min
